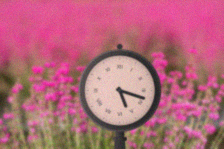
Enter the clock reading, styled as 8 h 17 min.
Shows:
5 h 18 min
